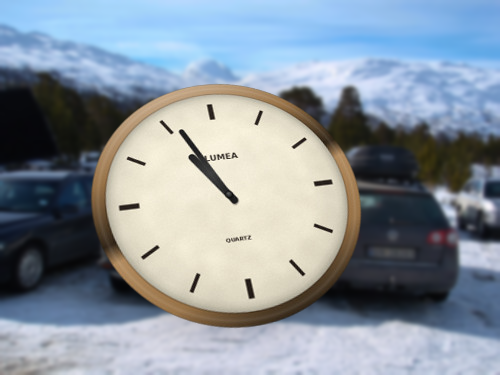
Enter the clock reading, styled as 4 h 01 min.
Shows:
10 h 56 min
